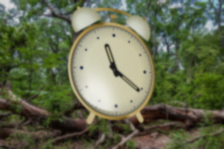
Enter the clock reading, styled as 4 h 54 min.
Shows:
11 h 21 min
